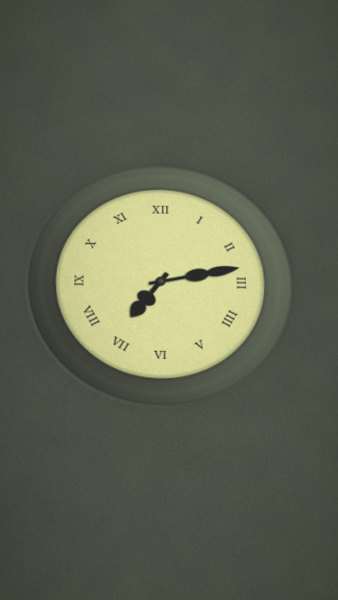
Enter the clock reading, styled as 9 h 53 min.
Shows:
7 h 13 min
